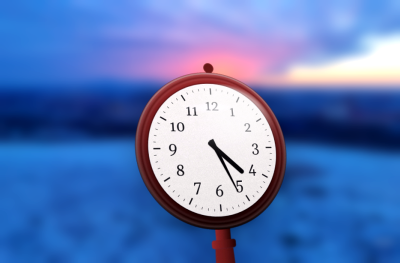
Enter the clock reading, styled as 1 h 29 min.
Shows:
4 h 26 min
